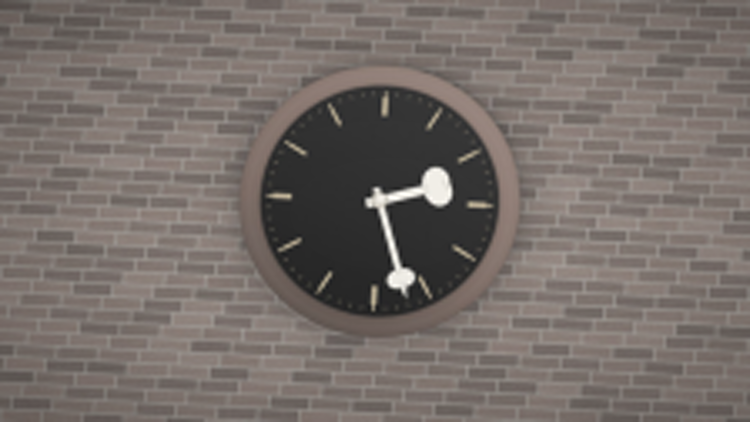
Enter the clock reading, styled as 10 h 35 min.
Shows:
2 h 27 min
